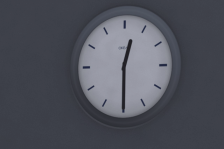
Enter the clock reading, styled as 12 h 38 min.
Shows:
12 h 30 min
